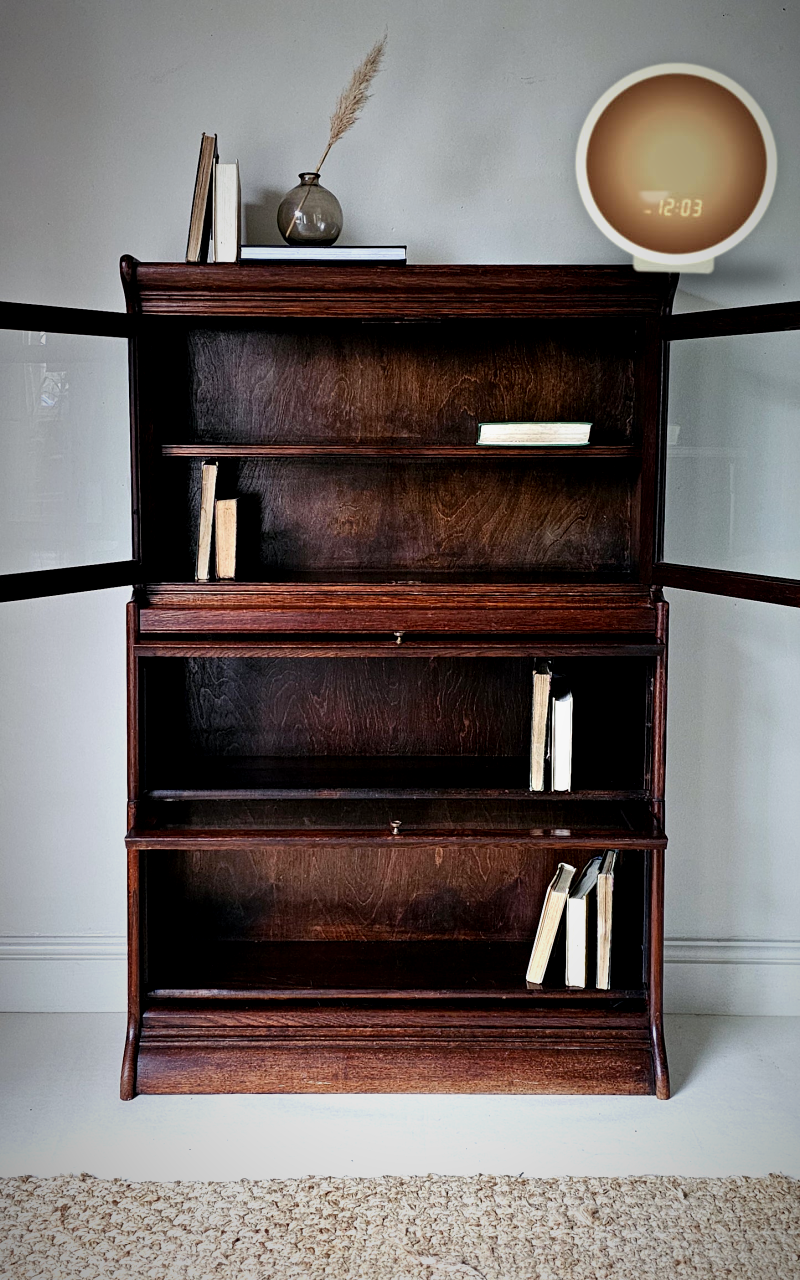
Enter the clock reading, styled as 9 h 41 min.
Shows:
12 h 03 min
